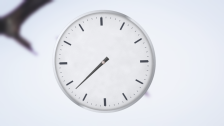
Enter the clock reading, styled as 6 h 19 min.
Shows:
7 h 38 min
